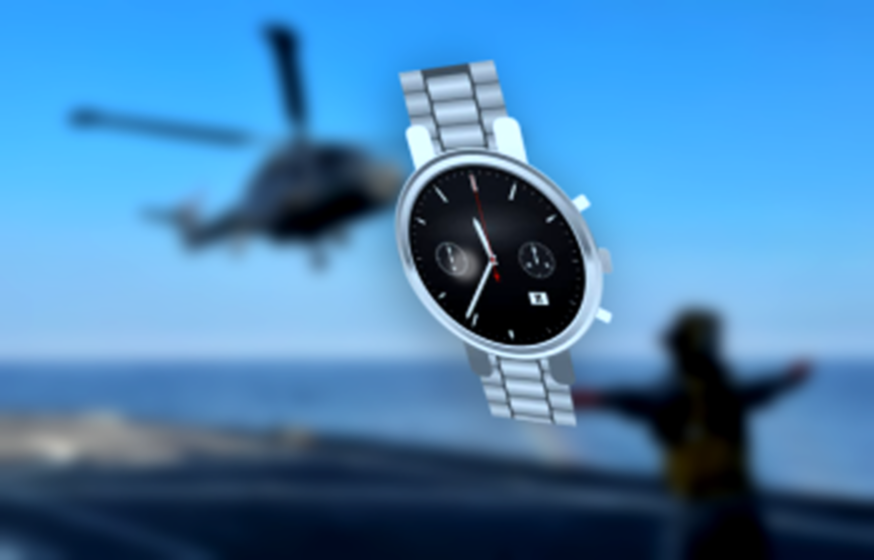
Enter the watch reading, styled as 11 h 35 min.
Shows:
11 h 36 min
